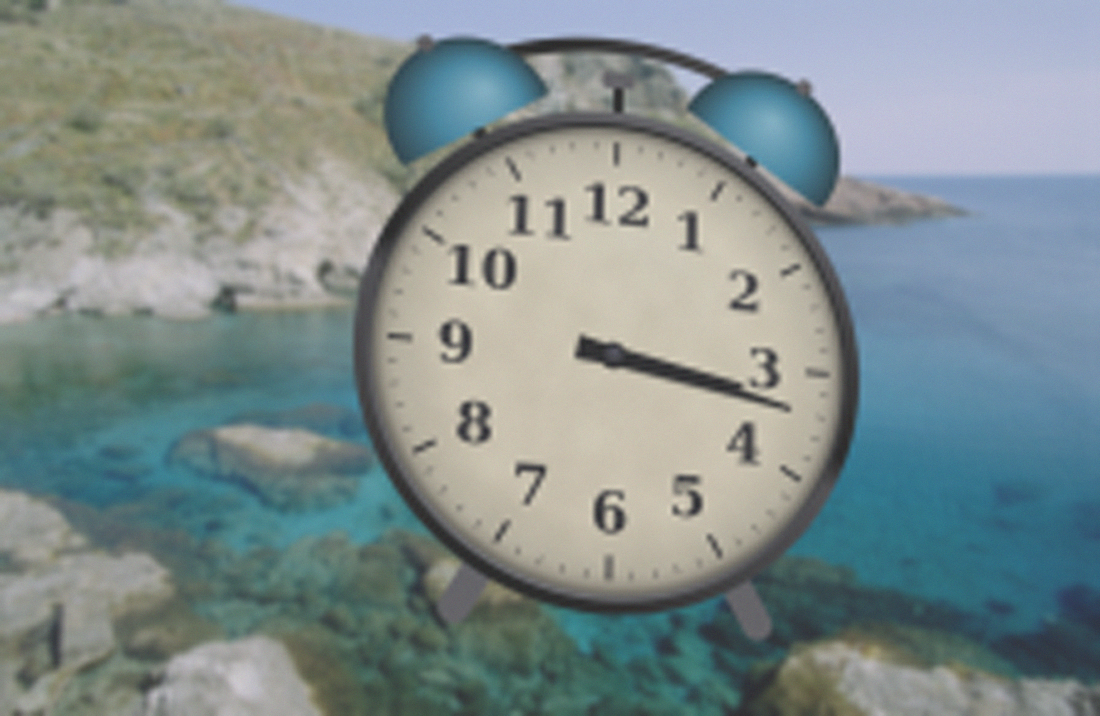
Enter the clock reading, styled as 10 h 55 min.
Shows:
3 h 17 min
